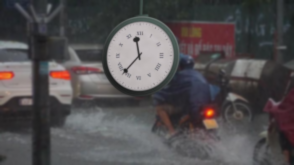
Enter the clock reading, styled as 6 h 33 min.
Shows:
11 h 37 min
